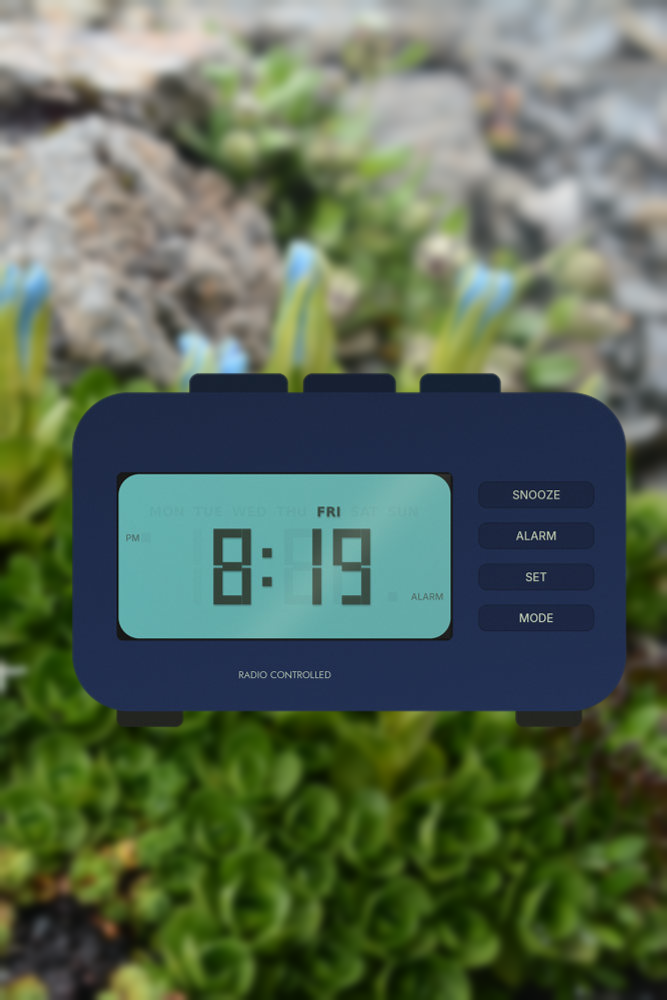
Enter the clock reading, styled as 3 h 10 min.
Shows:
8 h 19 min
